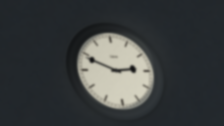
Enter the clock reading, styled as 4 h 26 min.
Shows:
2 h 49 min
